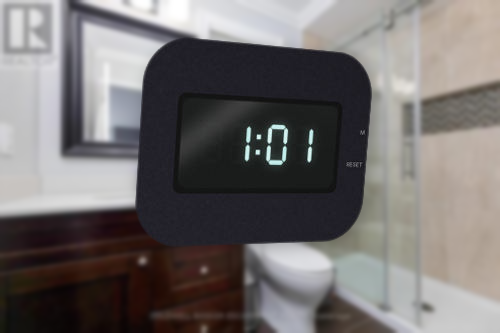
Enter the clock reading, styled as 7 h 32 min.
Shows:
1 h 01 min
